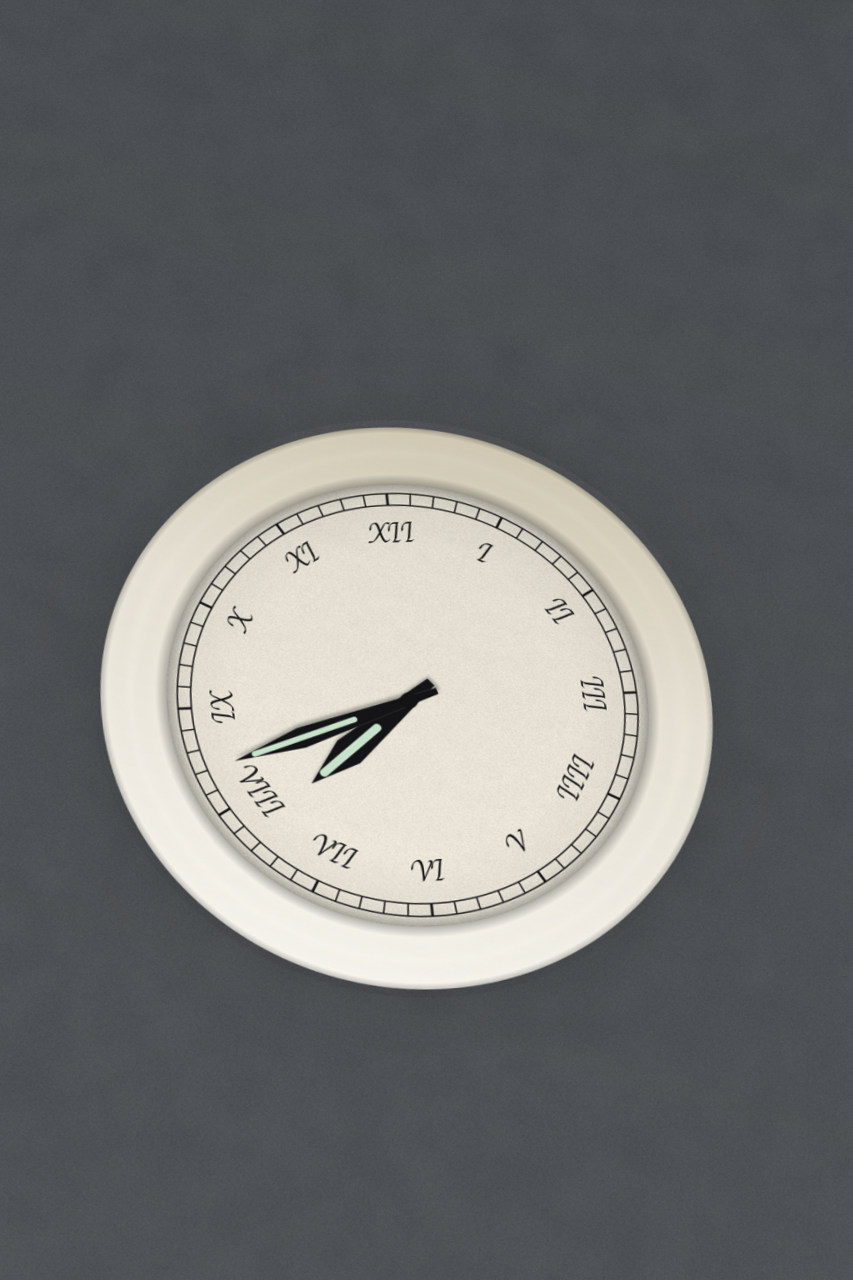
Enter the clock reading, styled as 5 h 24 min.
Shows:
7 h 42 min
